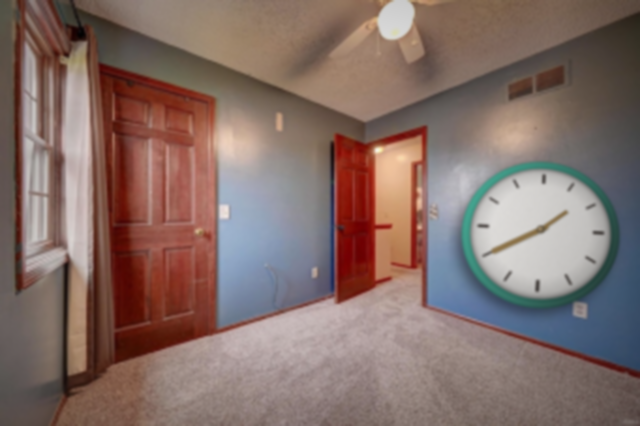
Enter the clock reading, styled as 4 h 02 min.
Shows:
1 h 40 min
